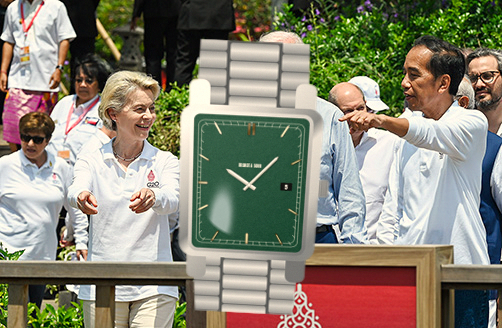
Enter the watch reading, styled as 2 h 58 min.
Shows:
10 h 07 min
